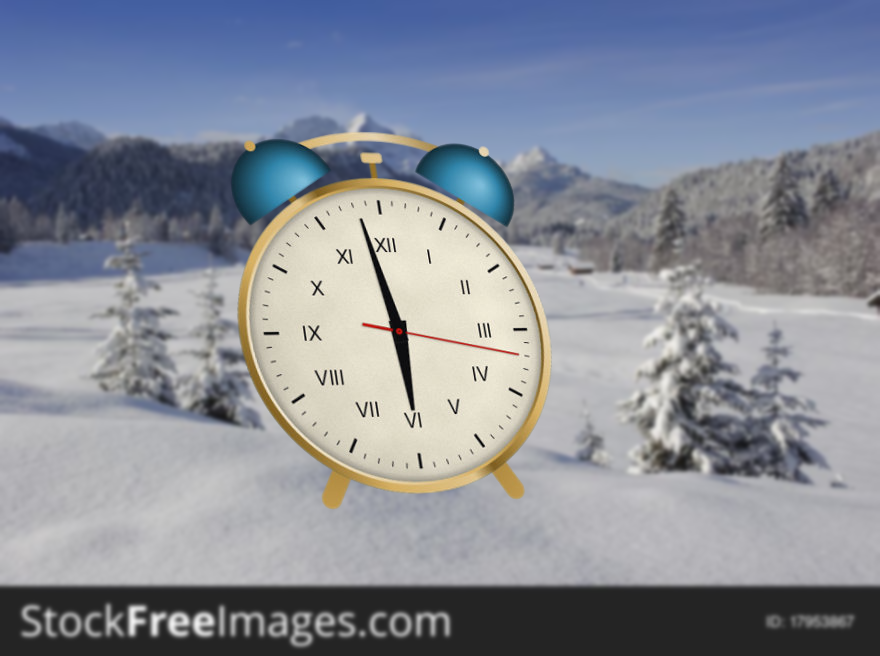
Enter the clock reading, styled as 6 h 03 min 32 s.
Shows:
5 h 58 min 17 s
